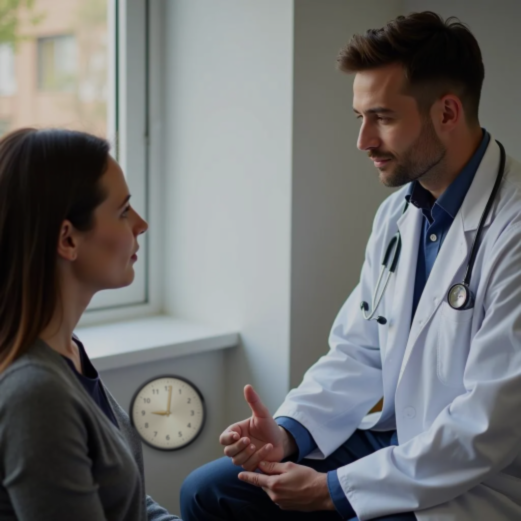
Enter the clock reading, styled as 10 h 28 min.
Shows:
9 h 01 min
